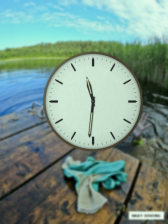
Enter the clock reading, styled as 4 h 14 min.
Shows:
11 h 31 min
